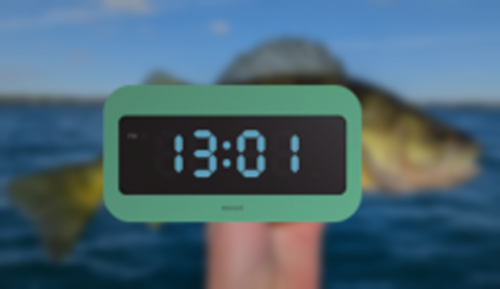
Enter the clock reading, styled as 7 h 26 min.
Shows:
13 h 01 min
